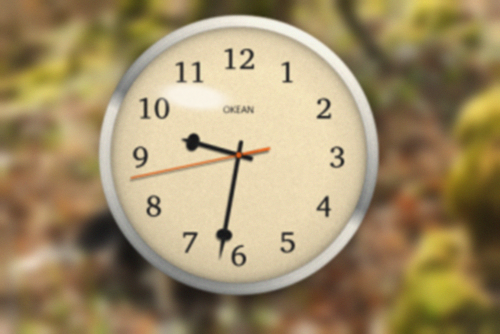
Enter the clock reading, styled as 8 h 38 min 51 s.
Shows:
9 h 31 min 43 s
